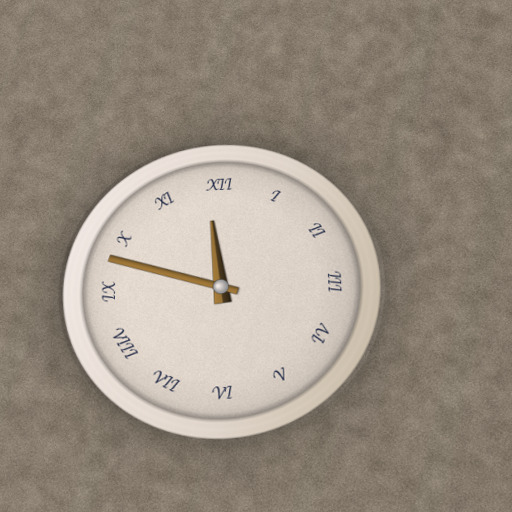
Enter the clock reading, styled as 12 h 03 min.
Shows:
11 h 48 min
